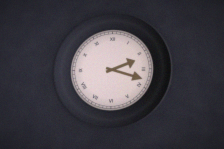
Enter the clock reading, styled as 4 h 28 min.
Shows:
2 h 18 min
